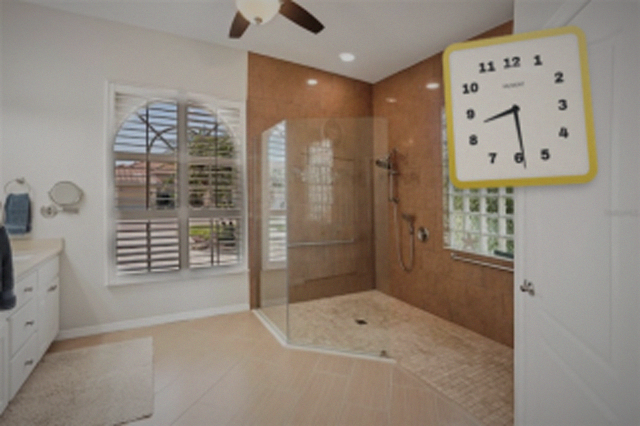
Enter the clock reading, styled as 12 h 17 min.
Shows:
8 h 29 min
